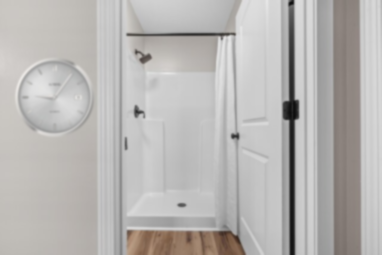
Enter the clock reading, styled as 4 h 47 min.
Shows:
9 h 06 min
